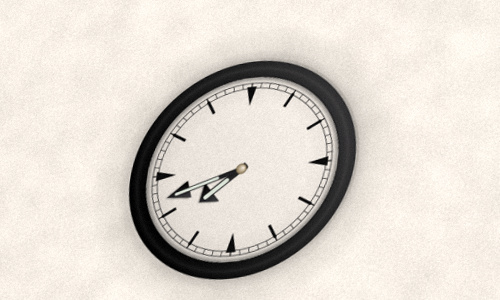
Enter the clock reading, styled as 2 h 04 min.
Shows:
7 h 42 min
